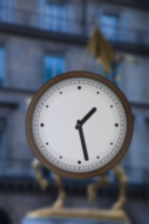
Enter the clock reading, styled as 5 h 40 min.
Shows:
1 h 28 min
